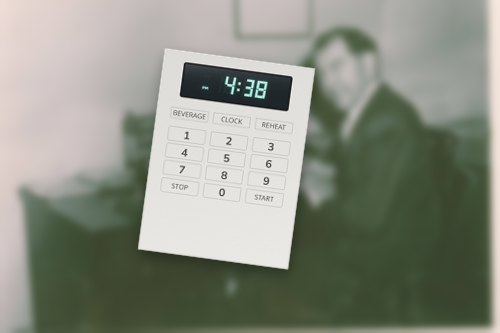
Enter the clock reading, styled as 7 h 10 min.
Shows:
4 h 38 min
